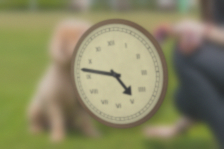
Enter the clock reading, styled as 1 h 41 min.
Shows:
4 h 47 min
